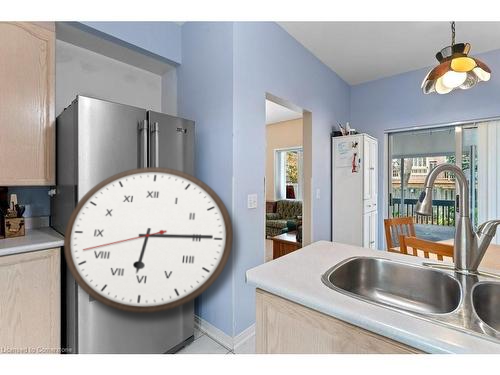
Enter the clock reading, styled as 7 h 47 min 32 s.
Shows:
6 h 14 min 42 s
